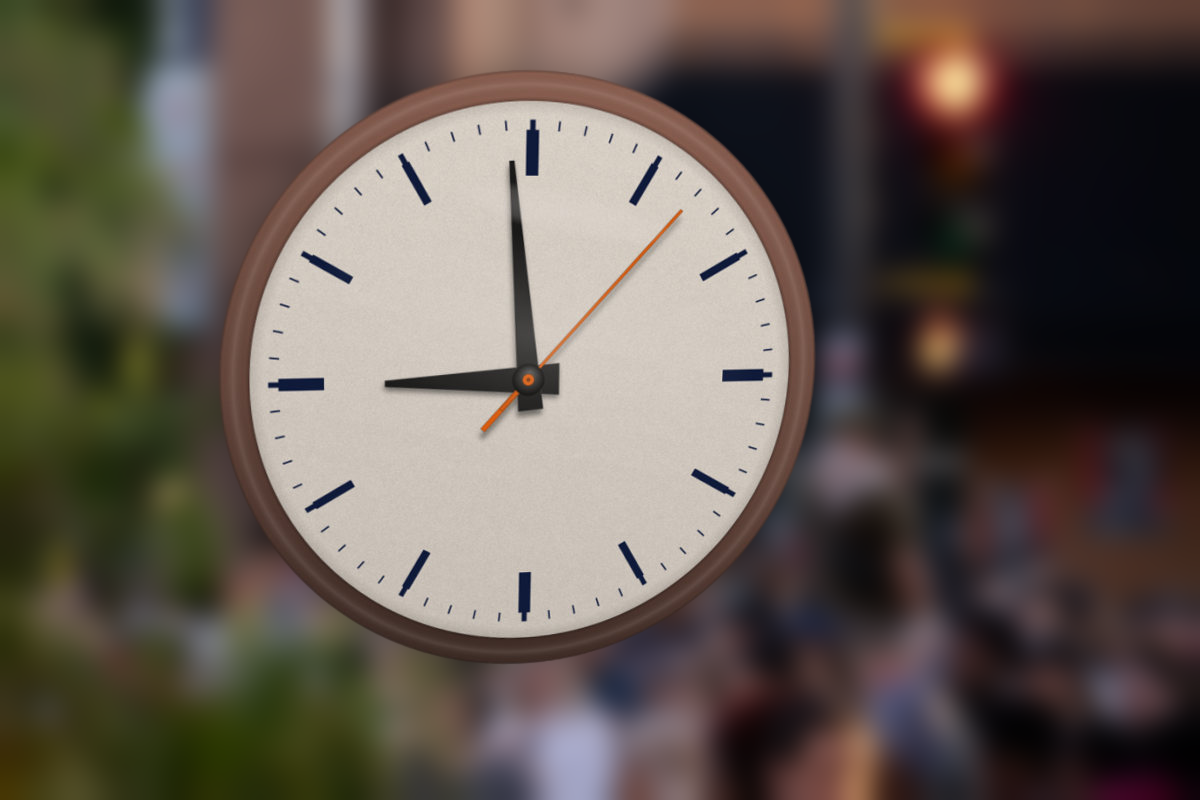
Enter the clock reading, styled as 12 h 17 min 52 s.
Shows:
8 h 59 min 07 s
